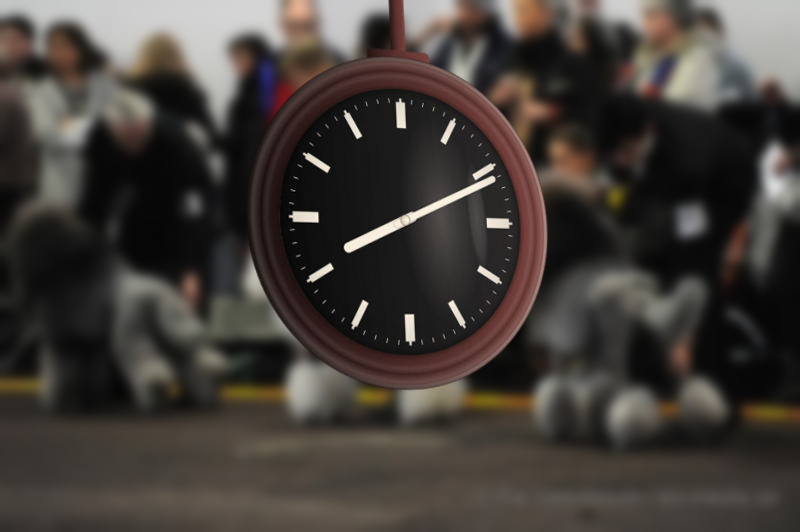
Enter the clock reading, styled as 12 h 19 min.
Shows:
8 h 11 min
